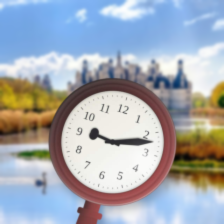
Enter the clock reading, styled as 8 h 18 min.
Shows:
9 h 12 min
